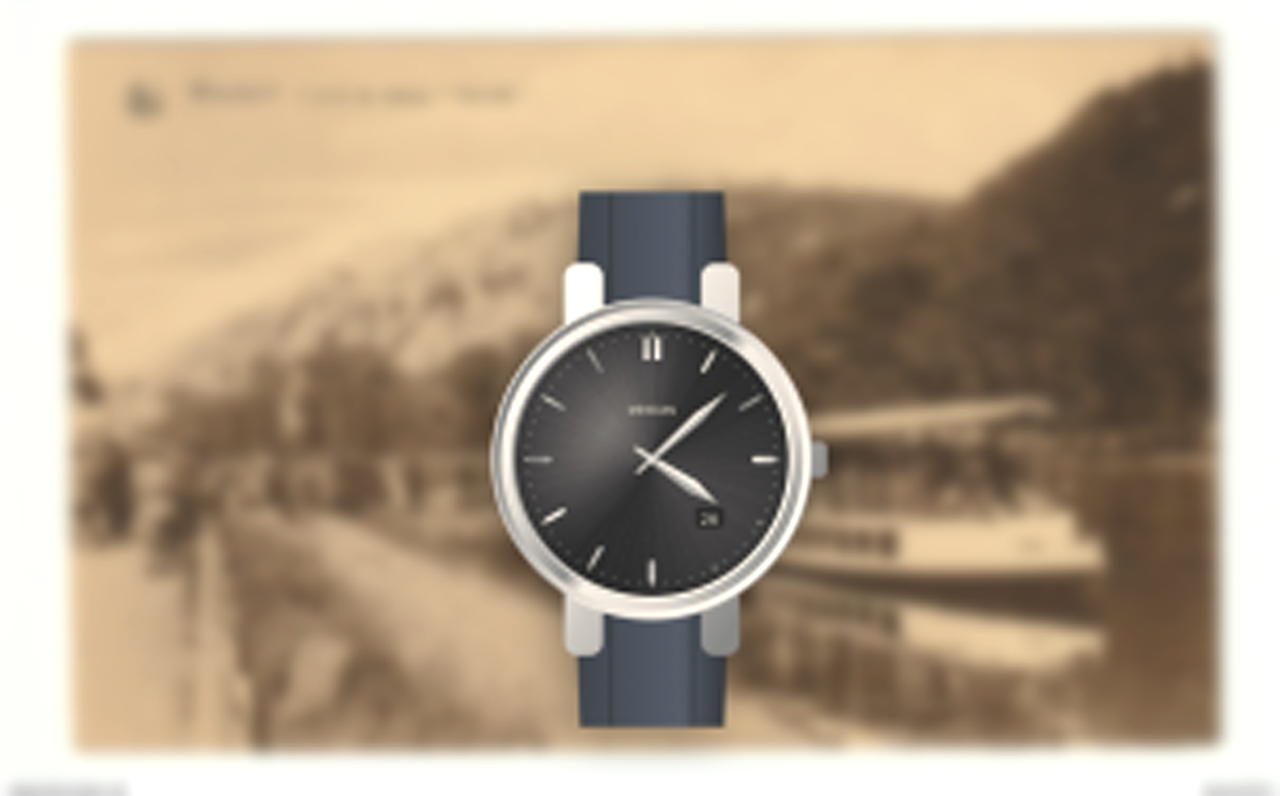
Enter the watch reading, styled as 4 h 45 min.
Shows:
4 h 08 min
